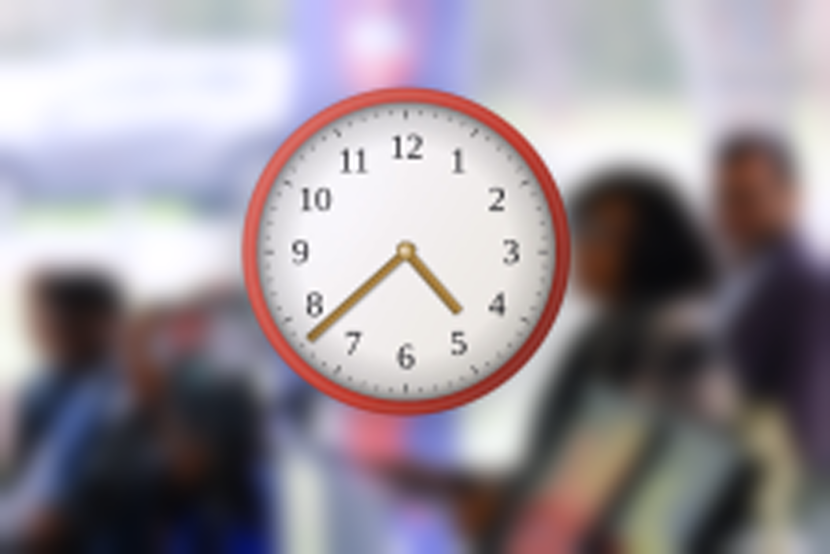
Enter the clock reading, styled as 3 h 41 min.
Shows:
4 h 38 min
